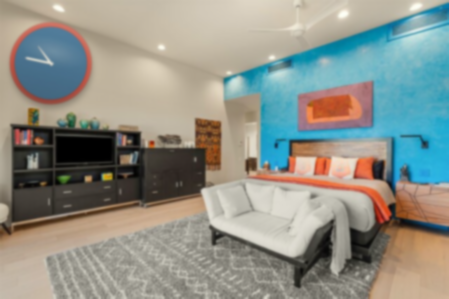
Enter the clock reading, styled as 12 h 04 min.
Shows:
10 h 47 min
